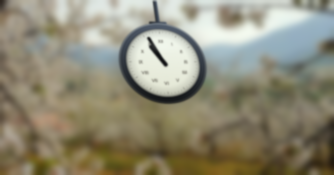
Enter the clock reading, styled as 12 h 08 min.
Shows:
10 h 56 min
